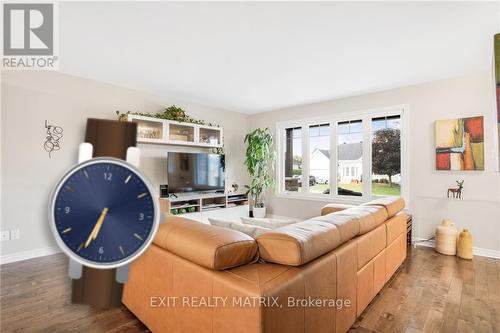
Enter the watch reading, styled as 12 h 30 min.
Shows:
6 h 34 min
